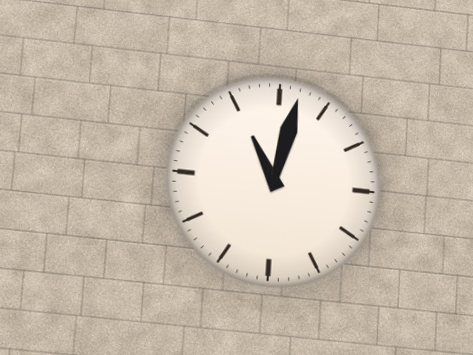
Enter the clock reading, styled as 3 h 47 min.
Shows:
11 h 02 min
